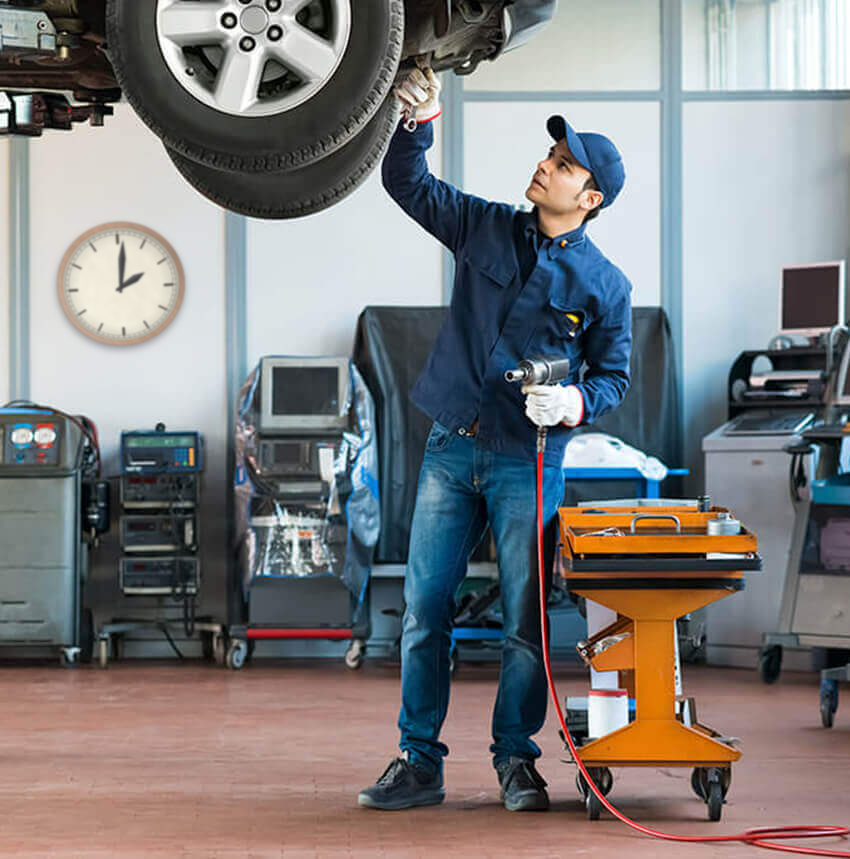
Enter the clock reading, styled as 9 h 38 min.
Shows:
2 h 01 min
